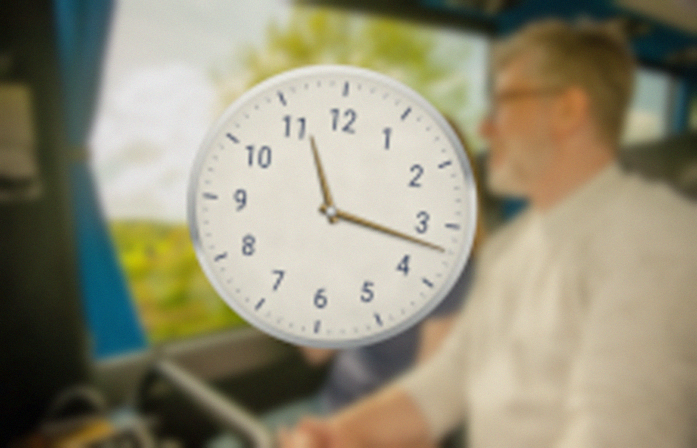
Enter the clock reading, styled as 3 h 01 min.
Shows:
11 h 17 min
